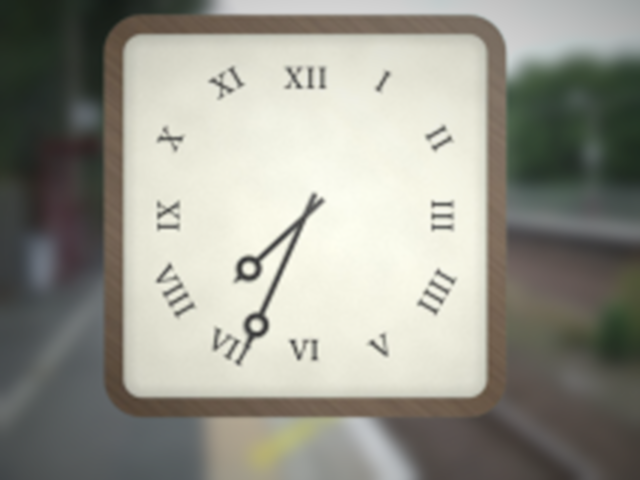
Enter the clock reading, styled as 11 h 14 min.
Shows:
7 h 34 min
